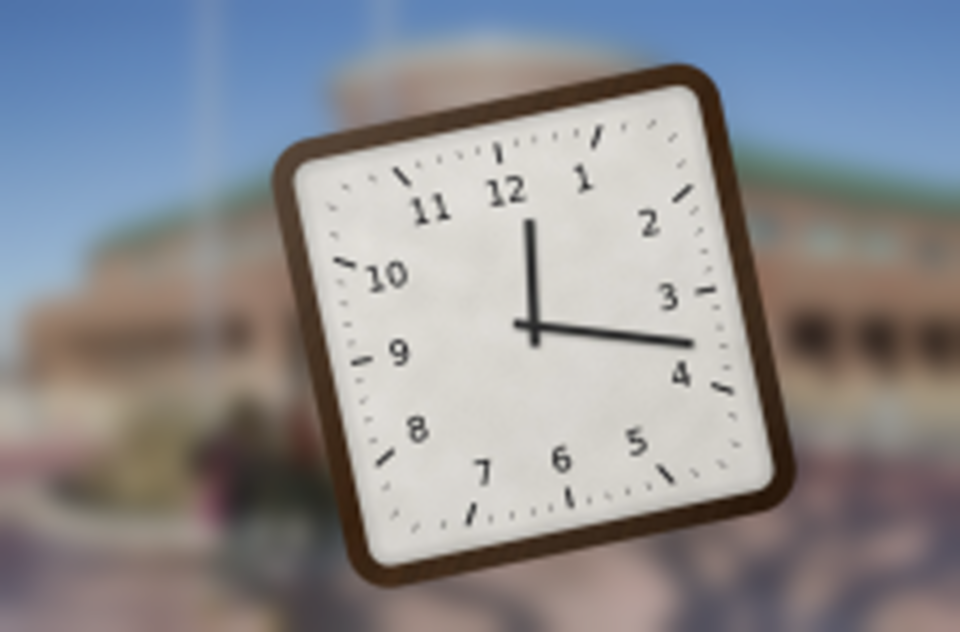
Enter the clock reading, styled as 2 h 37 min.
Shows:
12 h 18 min
